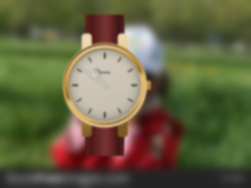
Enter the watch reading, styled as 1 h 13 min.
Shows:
10 h 51 min
